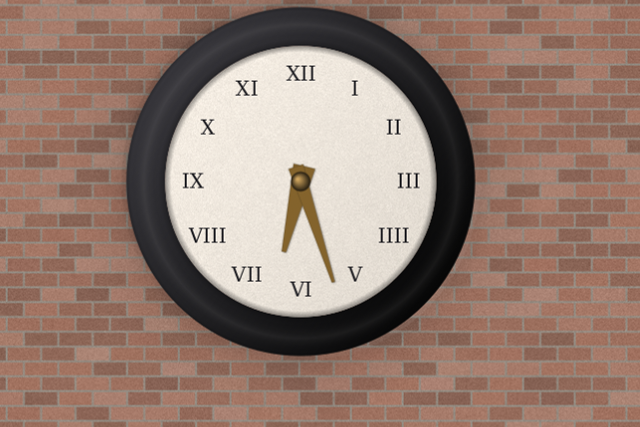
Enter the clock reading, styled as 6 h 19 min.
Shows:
6 h 27 min
